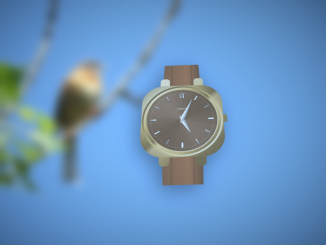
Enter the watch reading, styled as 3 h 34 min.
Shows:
5 h 04 min
